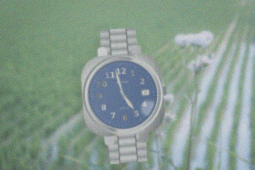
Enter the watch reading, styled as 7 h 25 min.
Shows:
4 h 58 min
